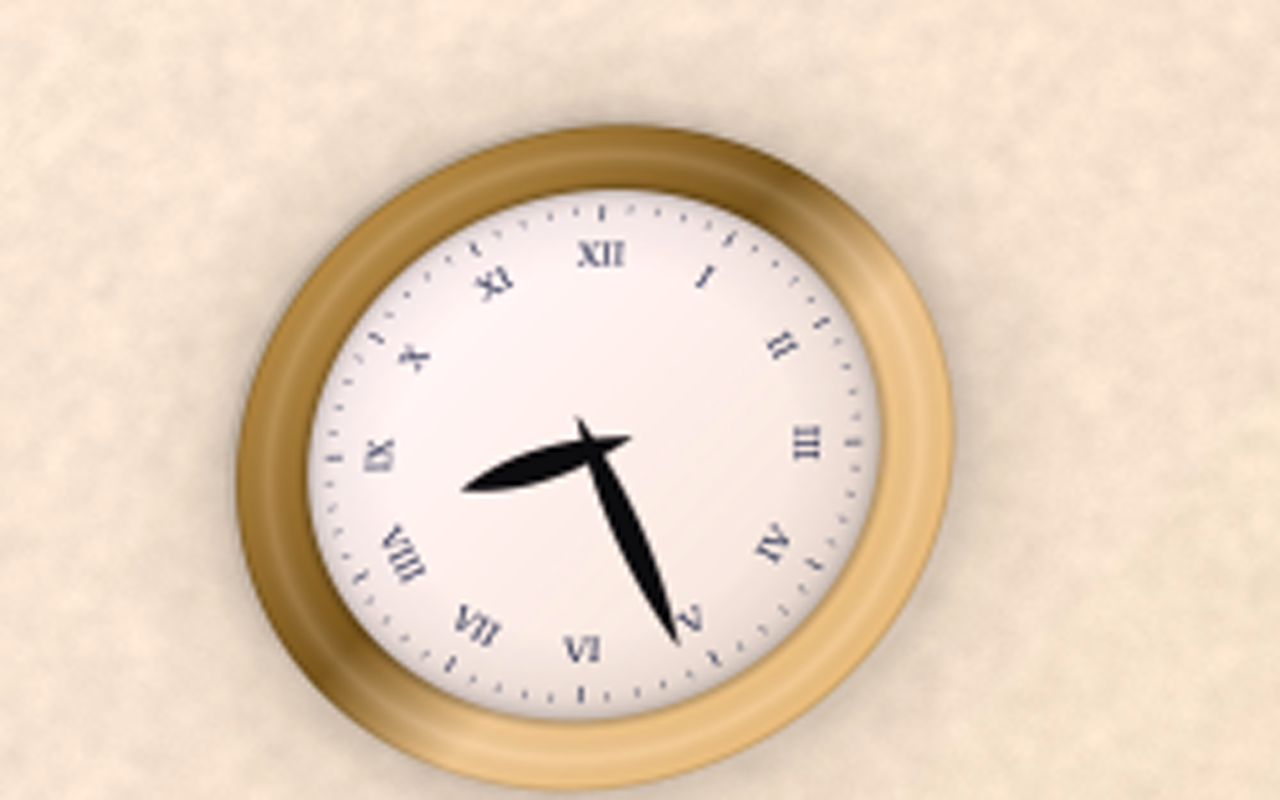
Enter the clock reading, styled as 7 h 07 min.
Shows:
8 h 26 min
